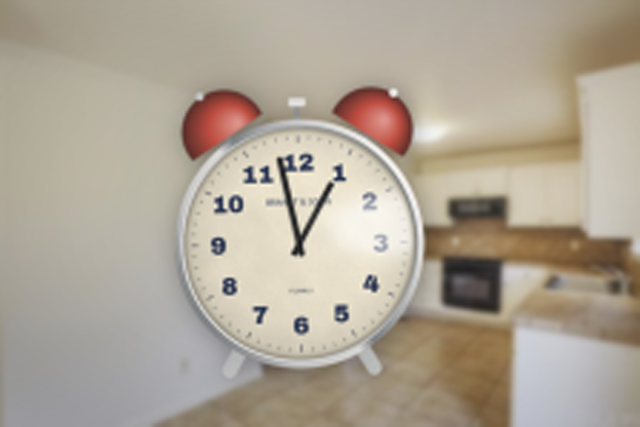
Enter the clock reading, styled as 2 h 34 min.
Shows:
12 h 58 min
